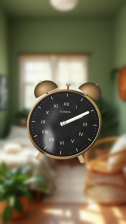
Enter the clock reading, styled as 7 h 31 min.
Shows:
2 h 10 min
